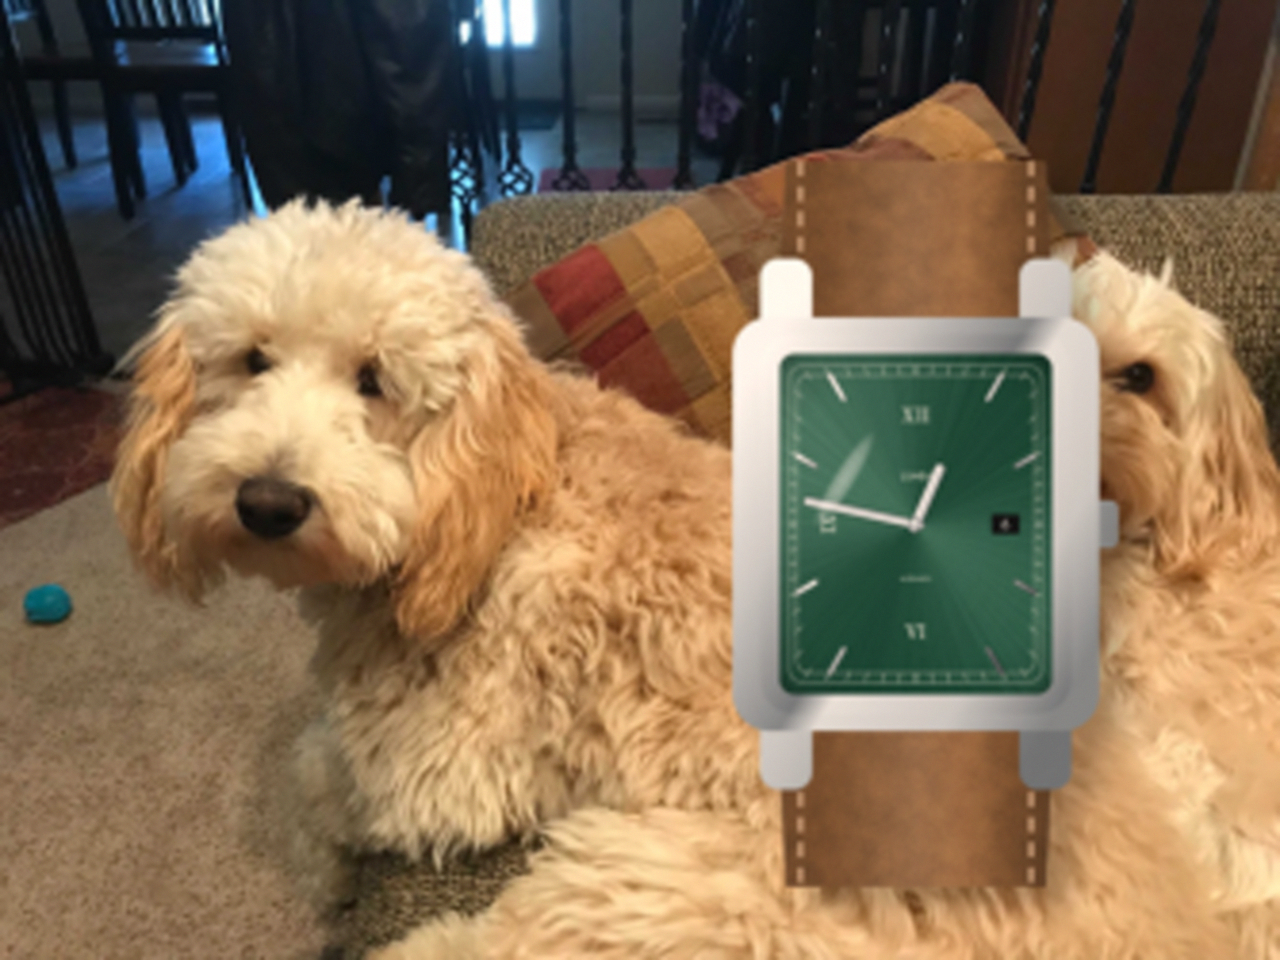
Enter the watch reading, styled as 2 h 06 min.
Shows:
12 h 47 min
